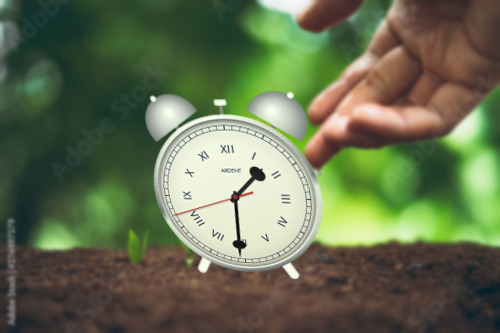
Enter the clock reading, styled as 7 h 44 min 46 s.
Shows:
1 h 30 min 42 s
